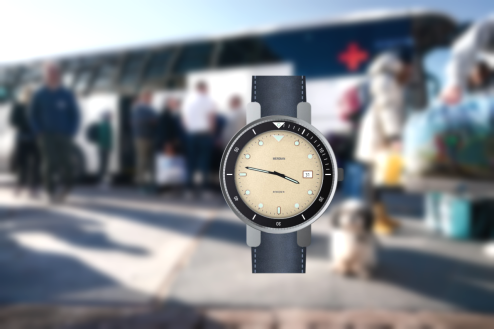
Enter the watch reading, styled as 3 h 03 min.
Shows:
3 h 47 min
